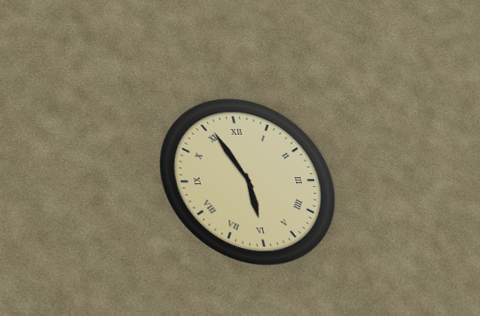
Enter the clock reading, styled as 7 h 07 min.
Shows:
5 h 56 min
